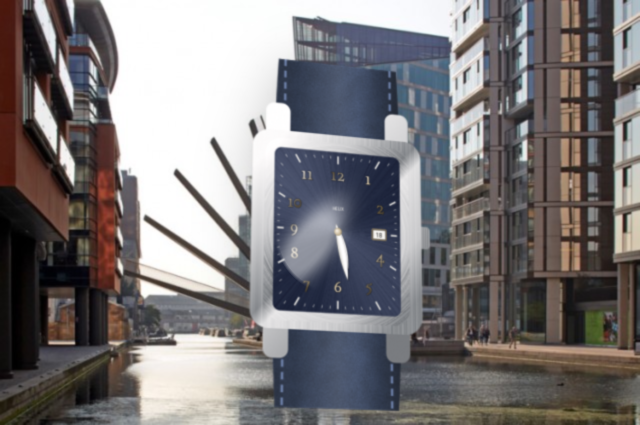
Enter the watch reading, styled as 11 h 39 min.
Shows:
5 h 28 min
